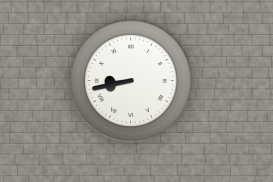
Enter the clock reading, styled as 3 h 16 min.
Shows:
8 h 43 min
